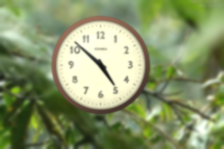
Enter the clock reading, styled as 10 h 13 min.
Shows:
4 h 52 min
